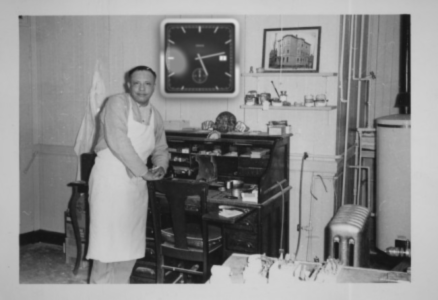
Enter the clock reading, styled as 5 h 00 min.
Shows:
5 h 13 min
